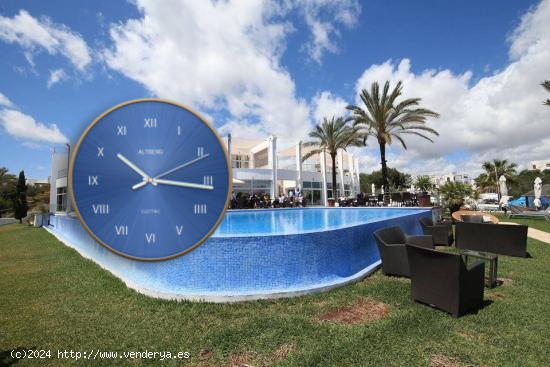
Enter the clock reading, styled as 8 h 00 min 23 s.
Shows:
10 h 16 min 11 s
